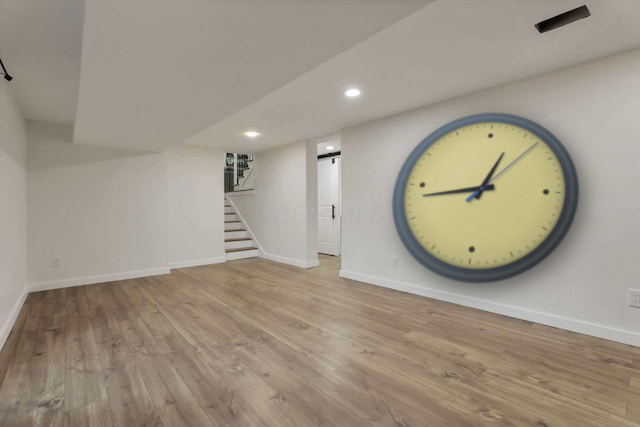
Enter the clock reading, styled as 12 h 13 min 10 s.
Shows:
12 h 43 min 07 s
